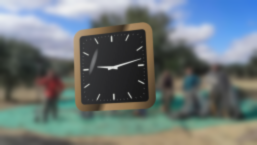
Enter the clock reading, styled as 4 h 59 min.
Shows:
9 h 13 min
